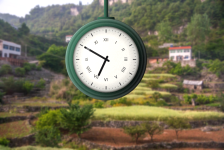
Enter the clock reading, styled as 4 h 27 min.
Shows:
6 h 50 min
